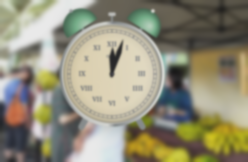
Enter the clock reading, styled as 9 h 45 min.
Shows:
12 h 03 min
